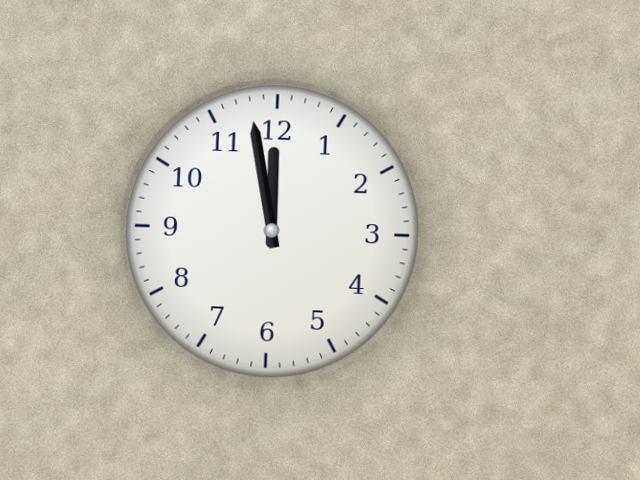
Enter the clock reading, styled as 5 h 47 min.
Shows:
11 h 58 min
